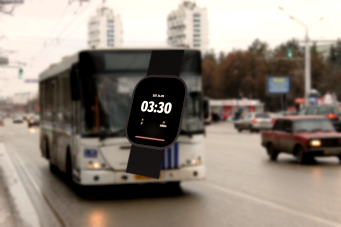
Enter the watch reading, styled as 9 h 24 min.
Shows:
3 h 30 min
